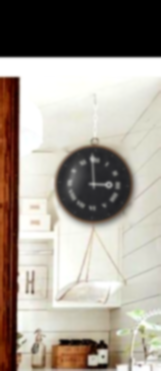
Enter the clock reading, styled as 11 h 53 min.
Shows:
2 h 59 min
